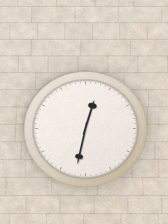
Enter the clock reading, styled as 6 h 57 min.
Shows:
12 h 32 min
